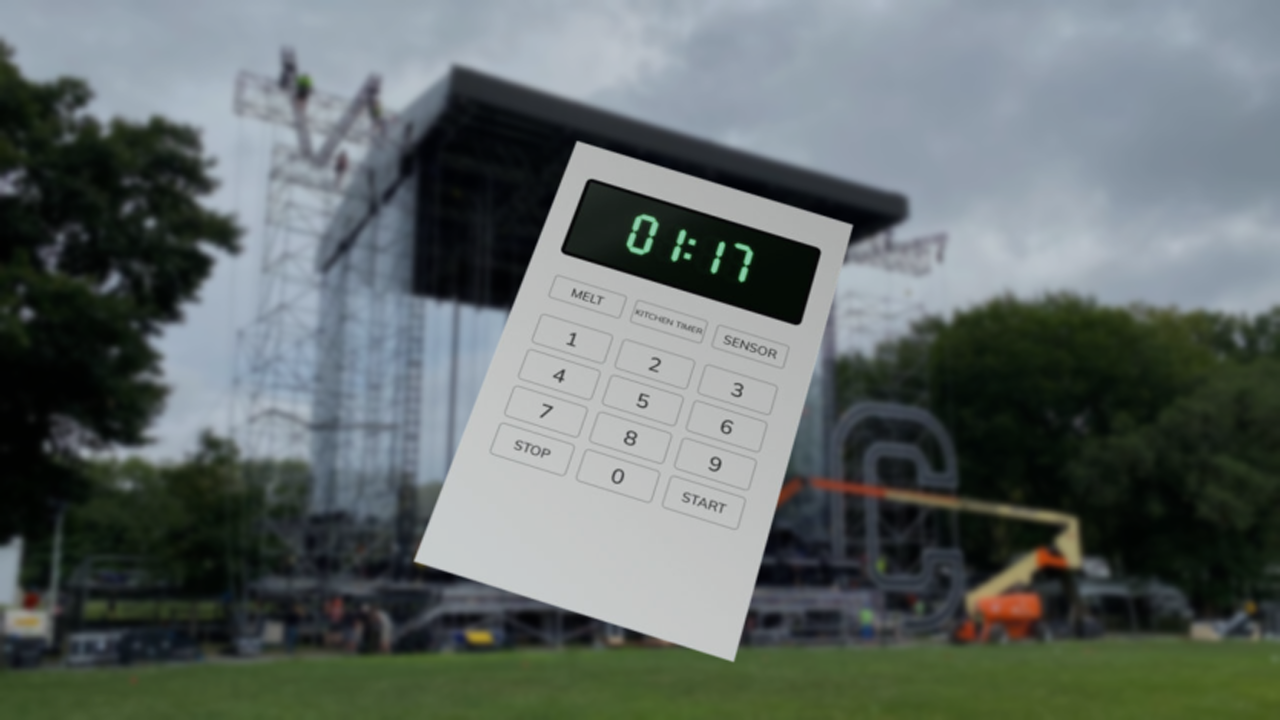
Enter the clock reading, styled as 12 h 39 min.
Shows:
1 h 17 min
